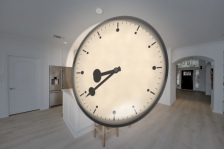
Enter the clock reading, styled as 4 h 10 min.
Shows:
8 h 39 min
